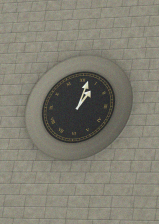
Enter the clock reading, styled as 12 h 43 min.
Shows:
1 h 02 min
